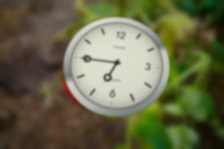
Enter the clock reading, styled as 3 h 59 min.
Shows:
6 h 45 min
